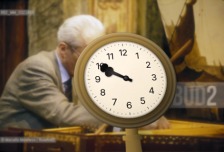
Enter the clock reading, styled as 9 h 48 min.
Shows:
9 h 50 min
